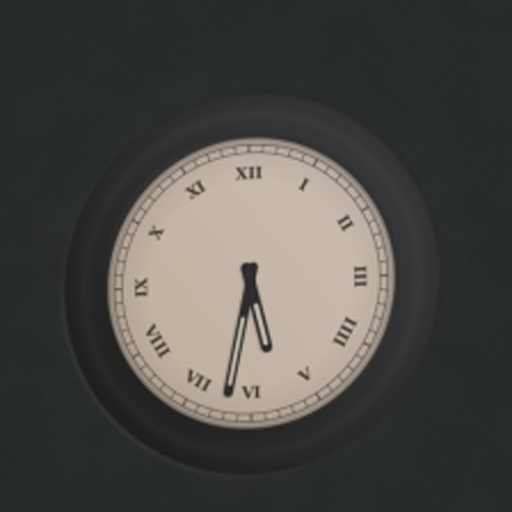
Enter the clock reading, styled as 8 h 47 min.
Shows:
5 h 32 min
